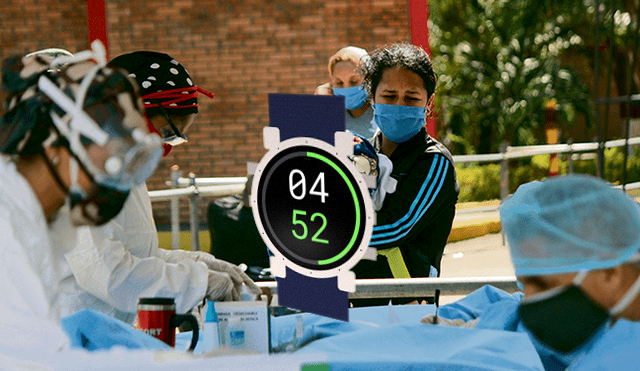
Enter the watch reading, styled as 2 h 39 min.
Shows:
4 h 52 min
